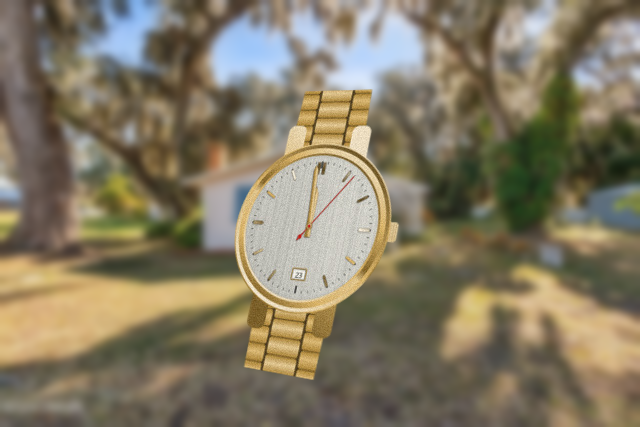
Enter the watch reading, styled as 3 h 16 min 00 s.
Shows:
11 h 59 min 06 s
